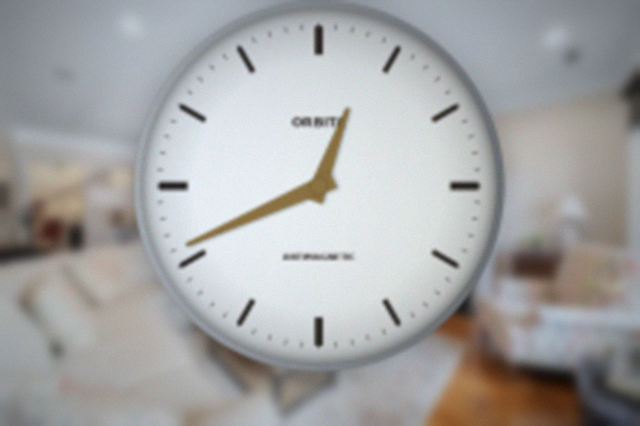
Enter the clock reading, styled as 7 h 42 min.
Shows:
12 h 41 min
